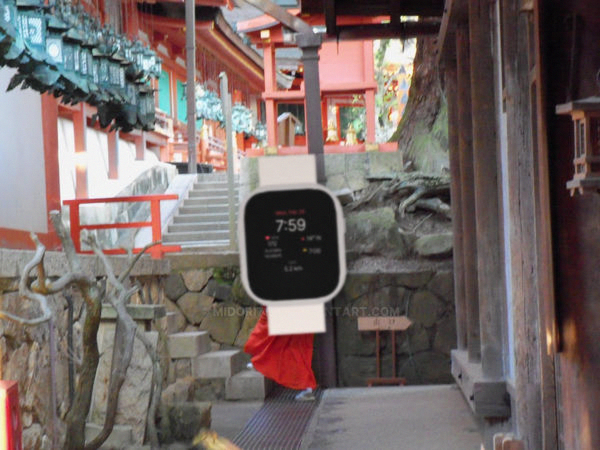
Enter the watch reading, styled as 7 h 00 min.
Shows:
7 h 59 min
